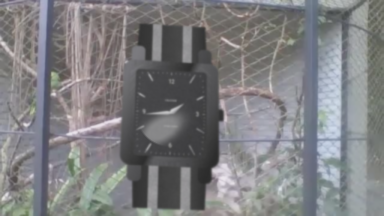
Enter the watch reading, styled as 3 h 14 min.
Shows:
1 h 44 min
